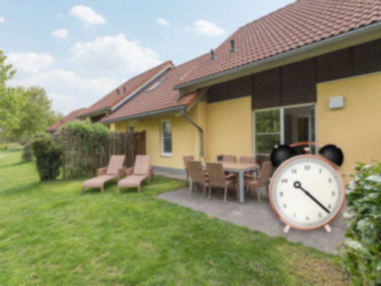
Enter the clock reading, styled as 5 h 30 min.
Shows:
10 h 22 min
